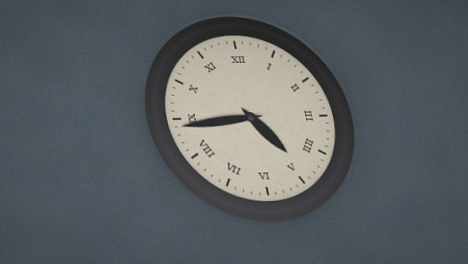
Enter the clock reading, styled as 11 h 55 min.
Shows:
4 h 44 min
